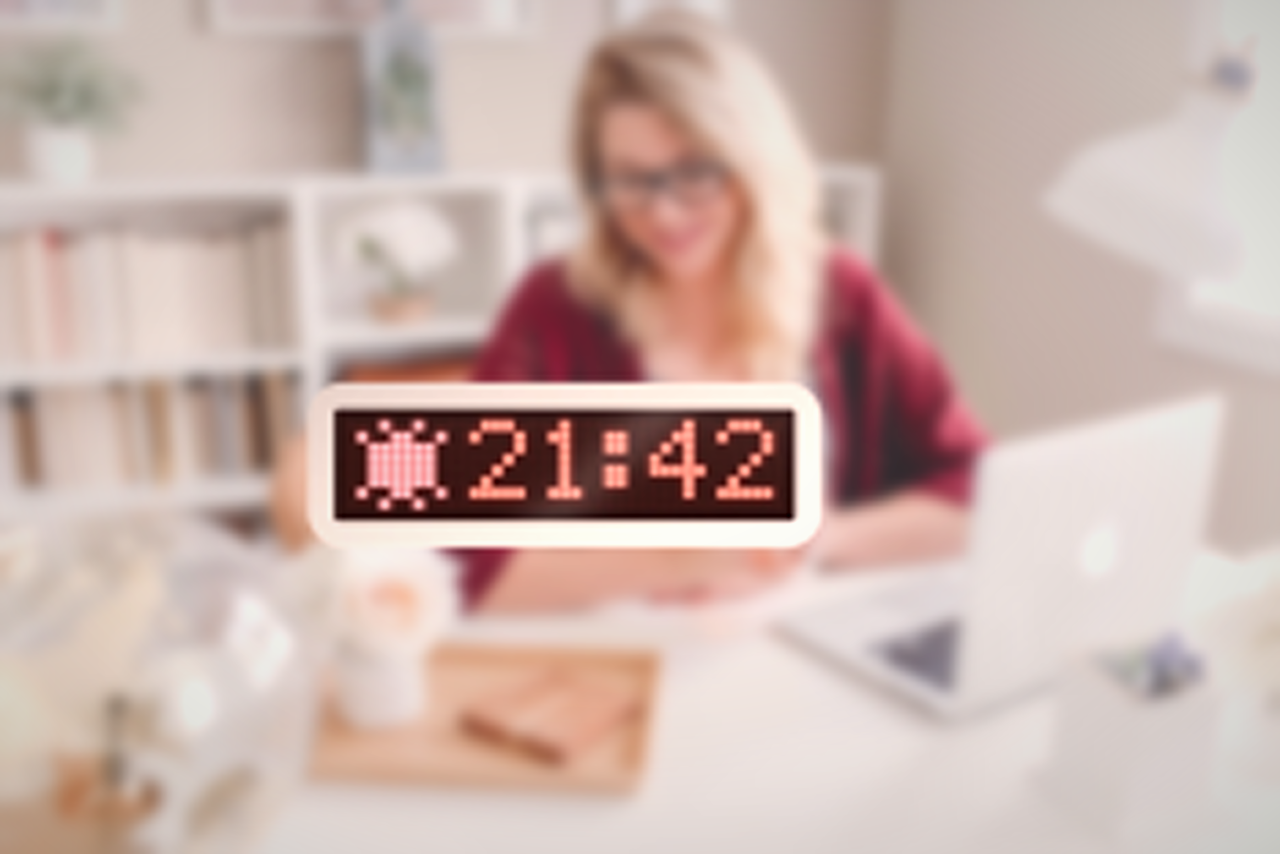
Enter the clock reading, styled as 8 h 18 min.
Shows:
21 h 42 min
